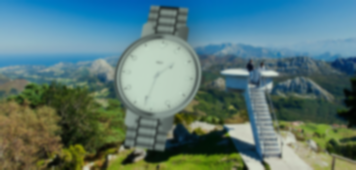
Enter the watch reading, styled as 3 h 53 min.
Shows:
1 h 32 min
